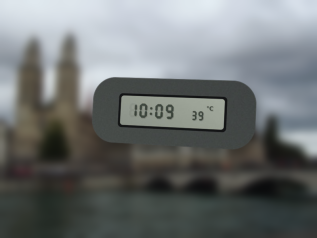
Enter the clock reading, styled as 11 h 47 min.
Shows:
10 h 09 min
